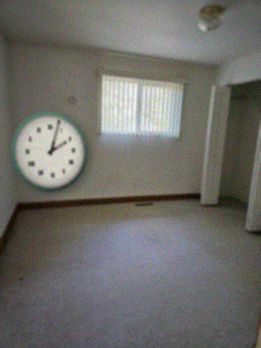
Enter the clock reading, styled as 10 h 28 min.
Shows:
2 h 03 min
